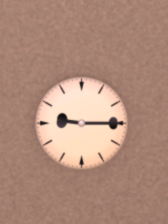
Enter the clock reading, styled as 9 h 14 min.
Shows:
9 h 15 min
